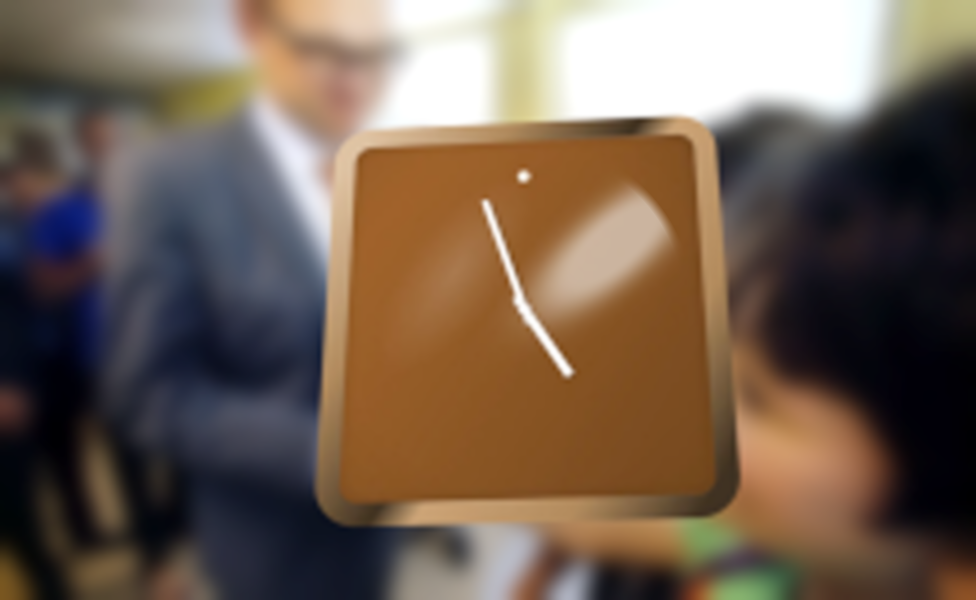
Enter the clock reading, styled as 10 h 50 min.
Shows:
4 h 57 min
